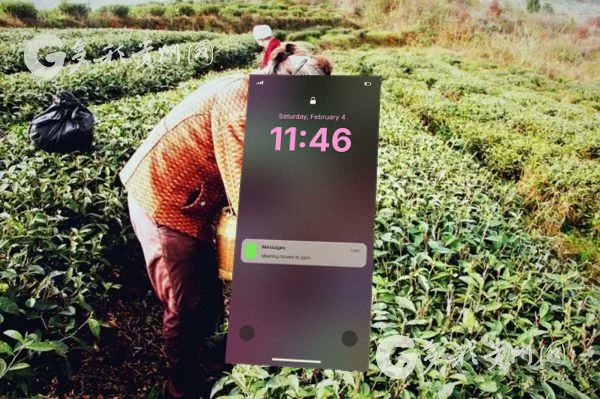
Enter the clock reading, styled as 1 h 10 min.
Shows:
11 h 46 min
